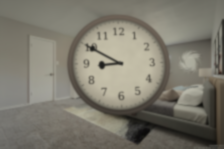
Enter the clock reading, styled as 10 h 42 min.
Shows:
8 h 50 min
